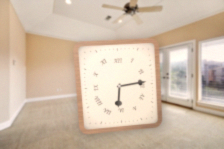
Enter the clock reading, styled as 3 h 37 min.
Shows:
6 h 14 min
